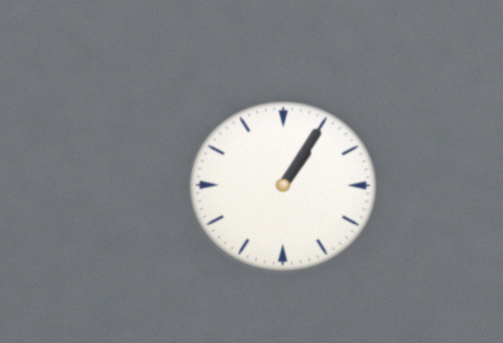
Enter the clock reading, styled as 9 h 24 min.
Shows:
1 h 05 min
